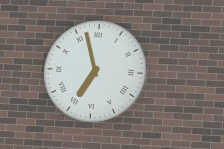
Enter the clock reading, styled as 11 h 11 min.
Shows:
6 h 57 min
